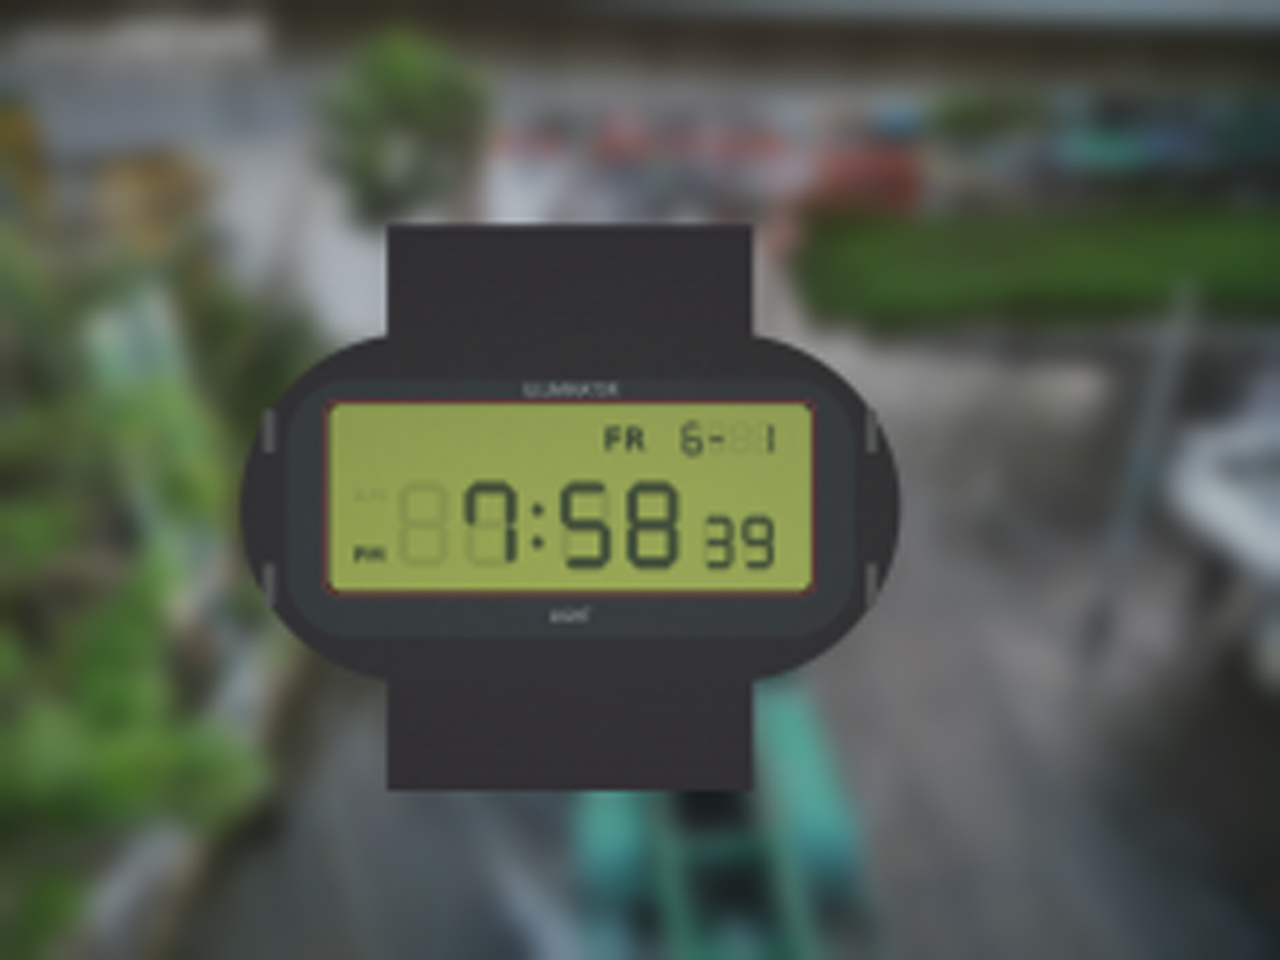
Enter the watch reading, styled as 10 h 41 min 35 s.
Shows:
7 h 58 min 39 s
